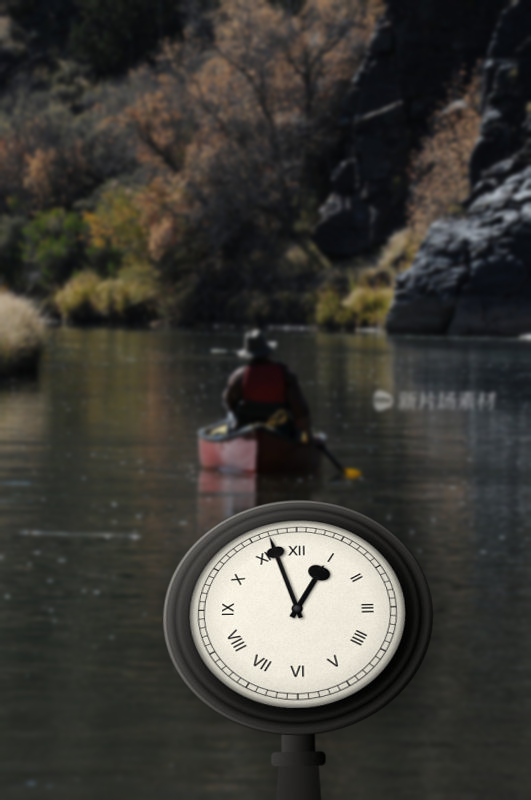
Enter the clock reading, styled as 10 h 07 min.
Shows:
12 h 57 min
